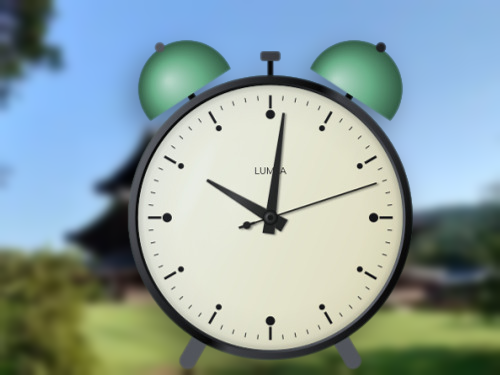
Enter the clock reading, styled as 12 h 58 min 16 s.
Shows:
10 h 01 min 12 s
